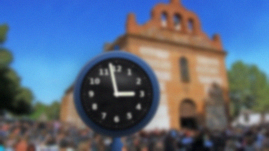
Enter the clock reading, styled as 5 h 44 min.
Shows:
2 h 58 min
